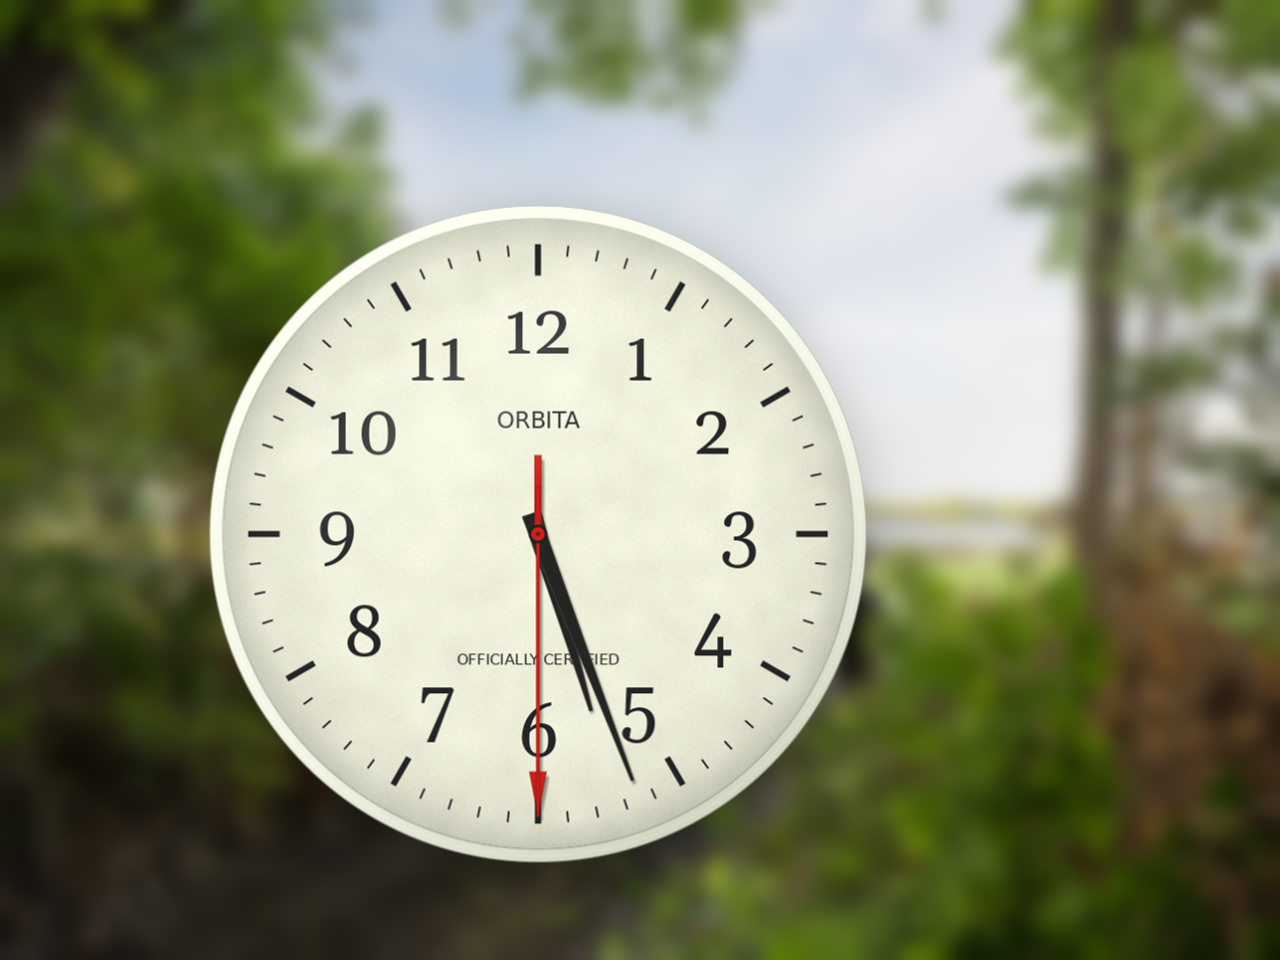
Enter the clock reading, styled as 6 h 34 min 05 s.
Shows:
5 h 26 min 30 s
